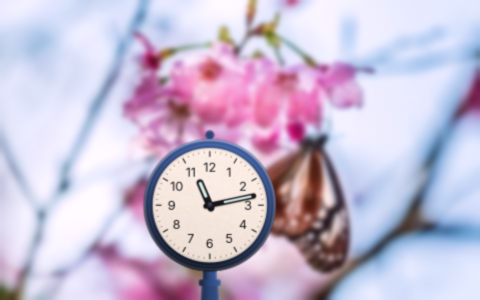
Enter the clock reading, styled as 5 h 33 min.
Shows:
11 h 13 min
